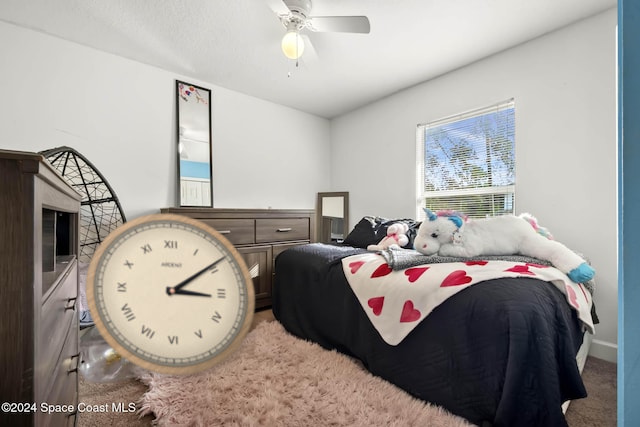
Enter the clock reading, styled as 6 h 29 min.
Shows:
3 h 09 min
